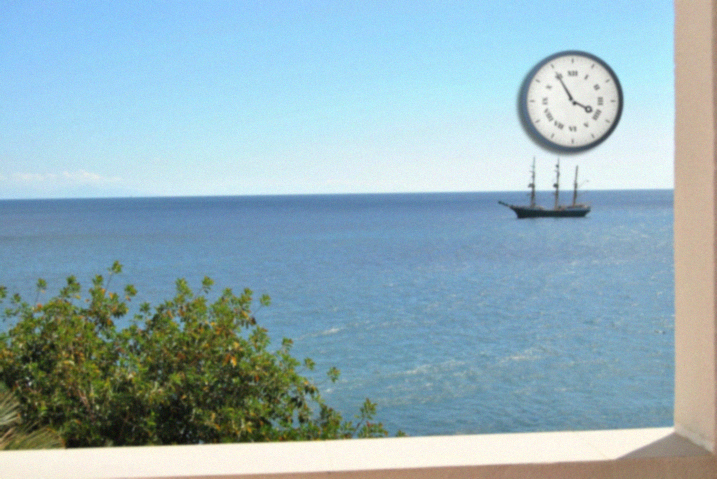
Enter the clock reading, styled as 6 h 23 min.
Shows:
3 h 55 min
